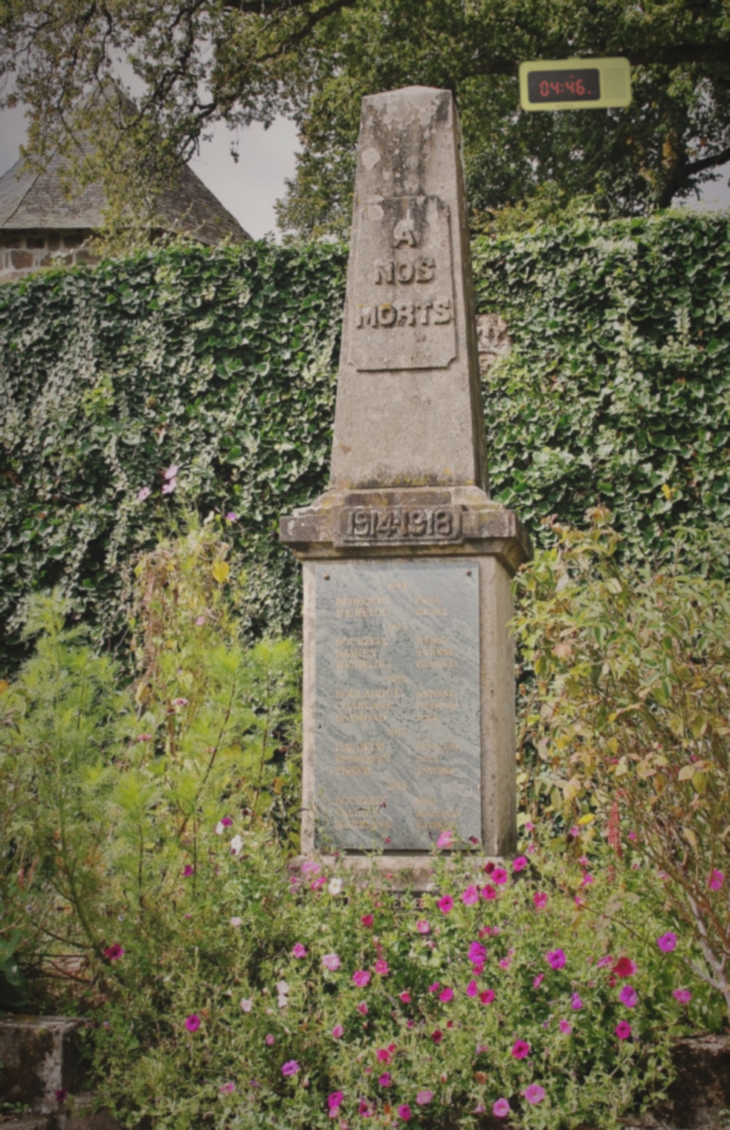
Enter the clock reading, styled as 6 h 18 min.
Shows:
4 h 46 min
